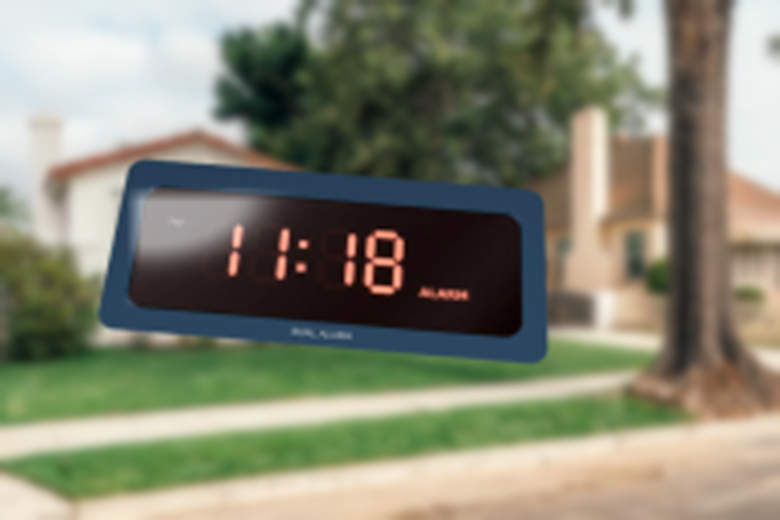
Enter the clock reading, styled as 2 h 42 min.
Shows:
11 h 18 min
